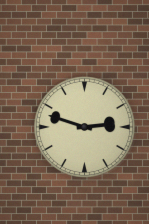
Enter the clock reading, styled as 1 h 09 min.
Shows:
2 h 48 min
